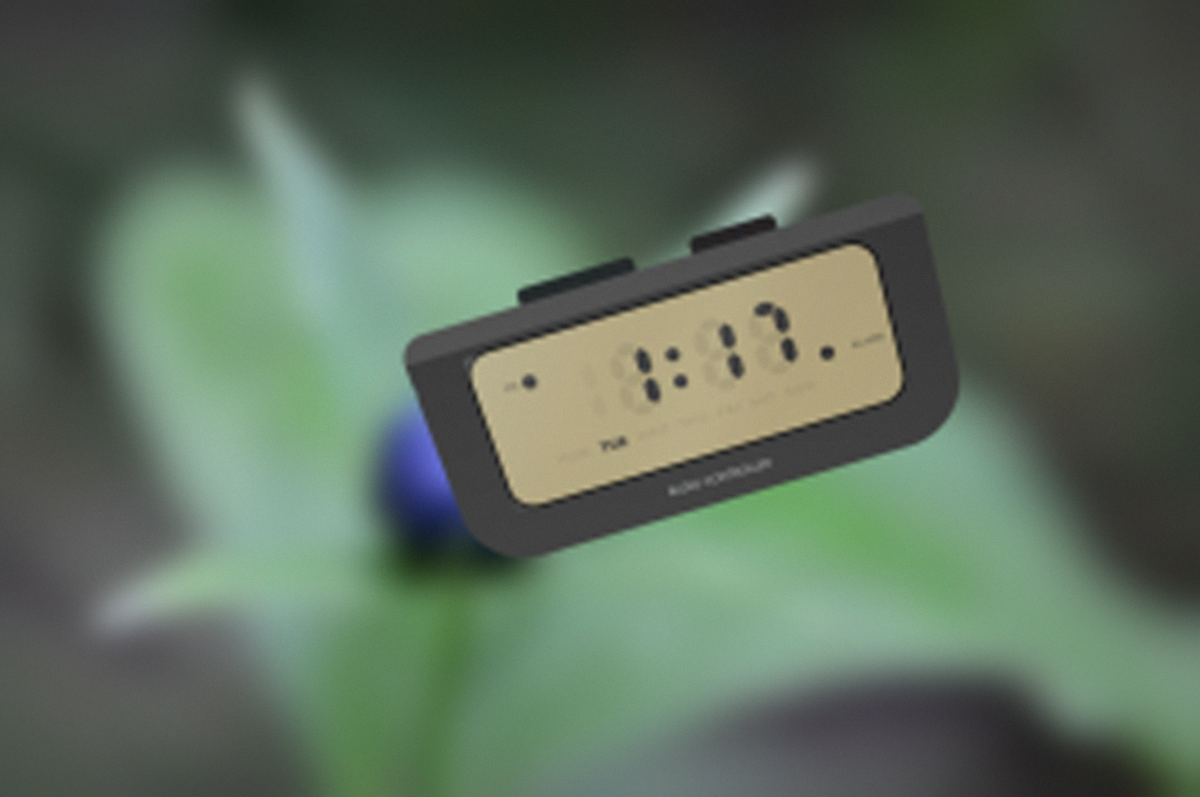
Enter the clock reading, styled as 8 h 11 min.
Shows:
1 h 17 min
